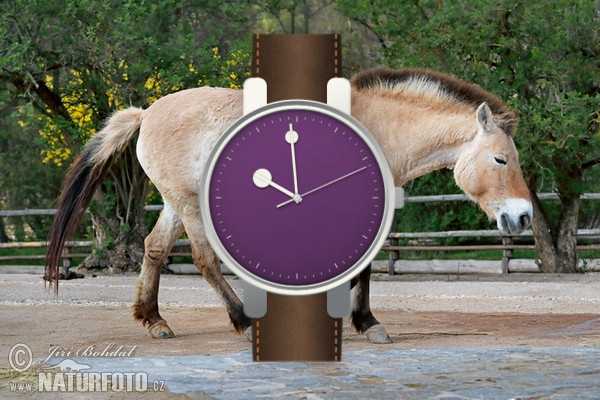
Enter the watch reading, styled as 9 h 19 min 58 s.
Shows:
9 h 59 min 11 s
